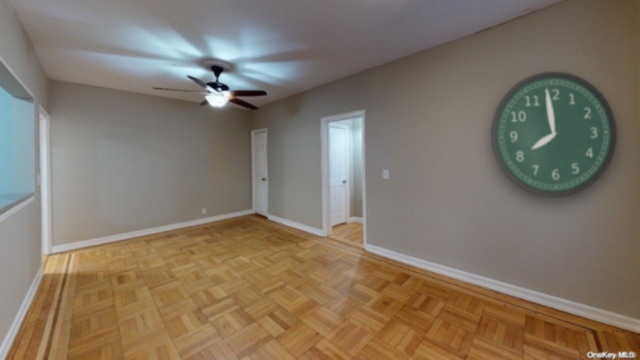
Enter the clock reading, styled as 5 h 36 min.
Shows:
7 h 59 min
